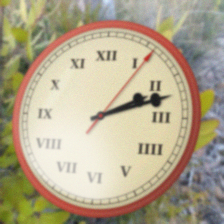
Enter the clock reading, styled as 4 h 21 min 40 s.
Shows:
2 h 12 min 06 s
